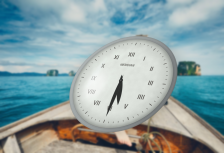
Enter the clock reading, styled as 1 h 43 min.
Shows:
5 h 30 min
